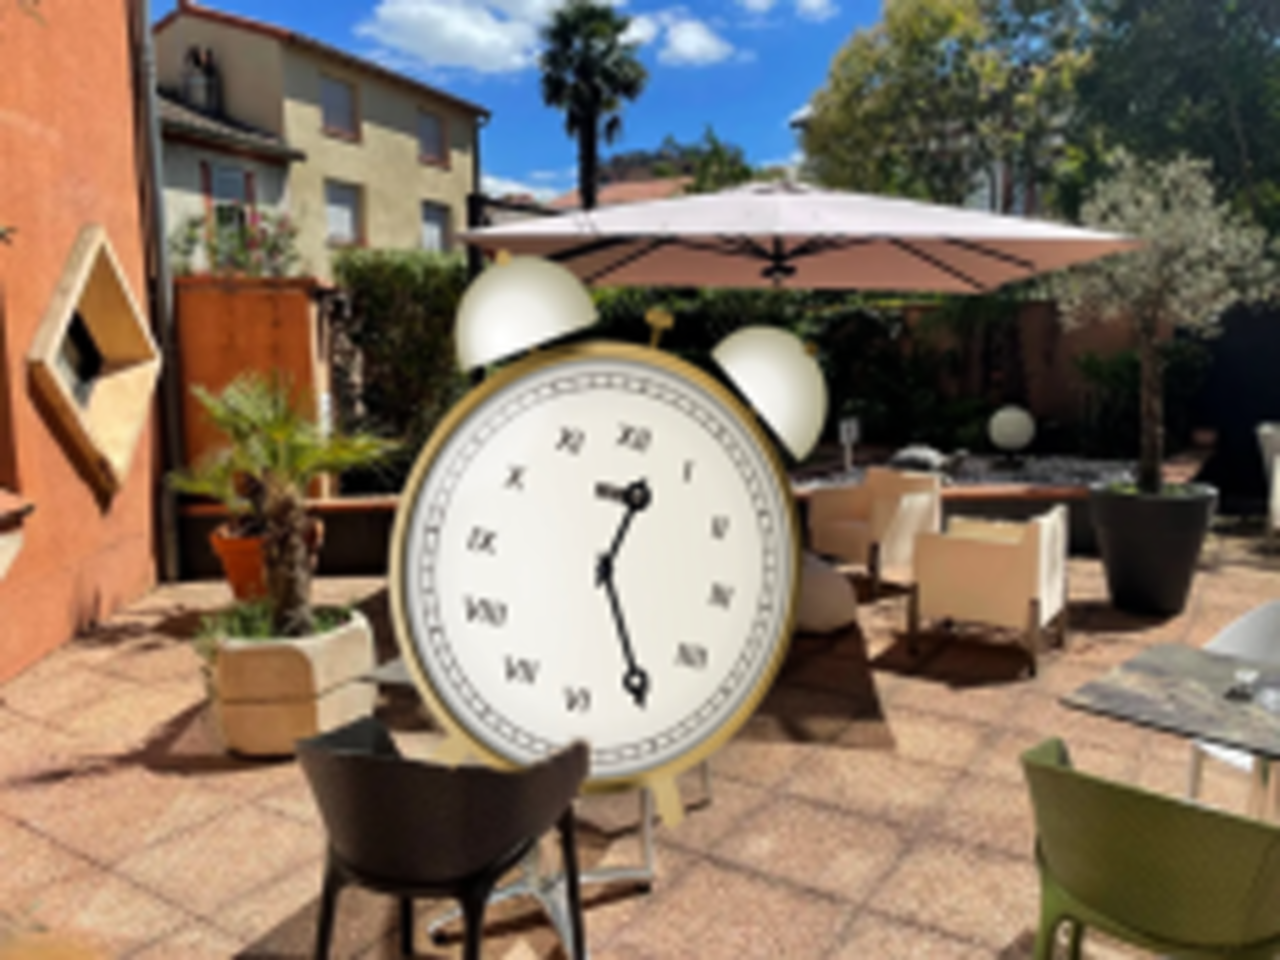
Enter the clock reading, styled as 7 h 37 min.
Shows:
12 h 25 min
